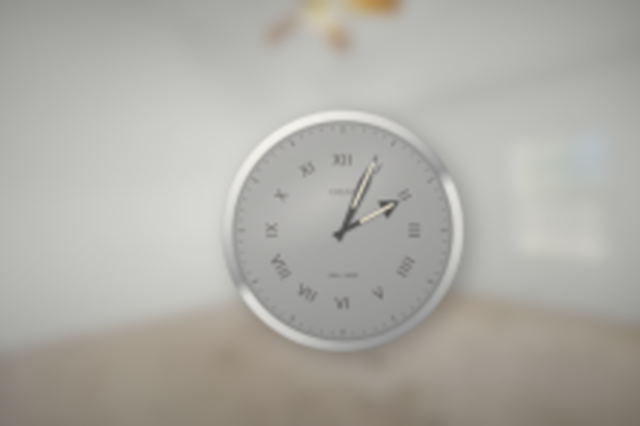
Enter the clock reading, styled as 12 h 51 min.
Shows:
2 h 04 min
